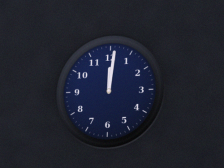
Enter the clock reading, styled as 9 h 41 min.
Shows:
12 h 01 min
